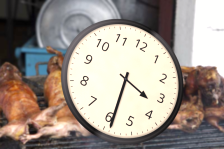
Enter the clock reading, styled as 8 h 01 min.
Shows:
3 h 29 min
